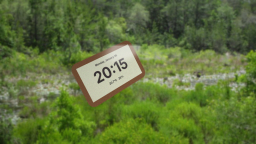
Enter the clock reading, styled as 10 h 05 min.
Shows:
20 h 15 min
